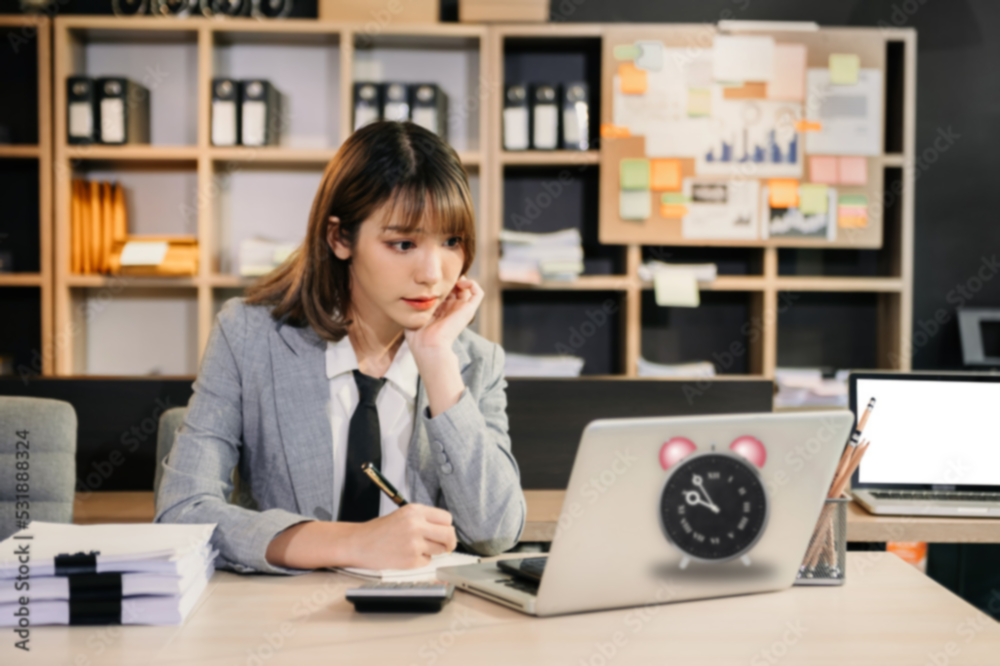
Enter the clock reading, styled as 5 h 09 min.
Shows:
9 h 55 min
